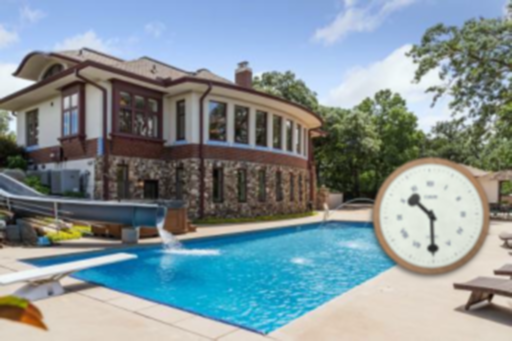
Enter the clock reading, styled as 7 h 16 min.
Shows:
10 h 30 min
